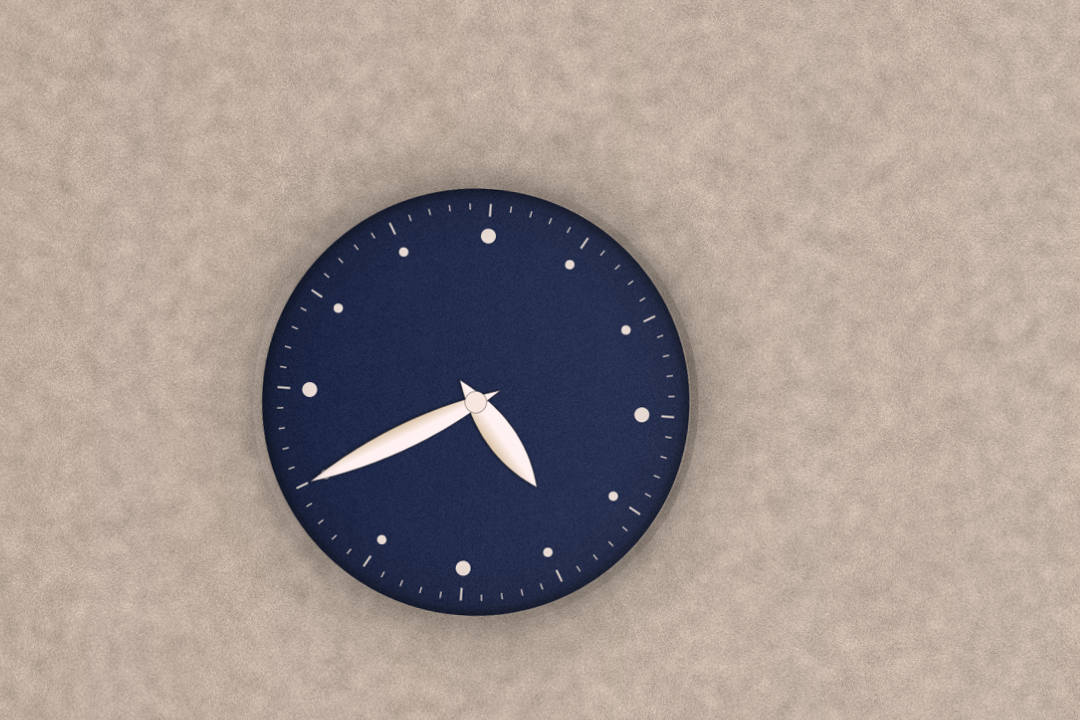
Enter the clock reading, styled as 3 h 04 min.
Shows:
4 h 40 min
